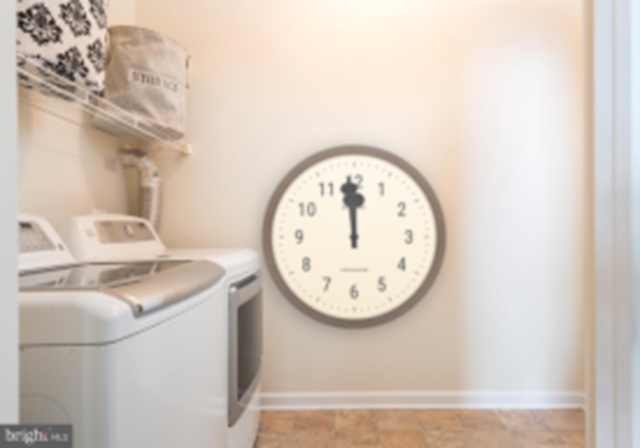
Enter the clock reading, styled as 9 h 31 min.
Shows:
11 h 59 min
